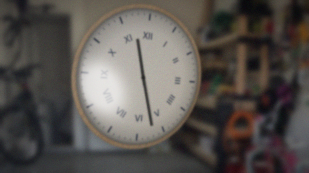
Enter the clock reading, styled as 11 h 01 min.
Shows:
11 h 27 min
